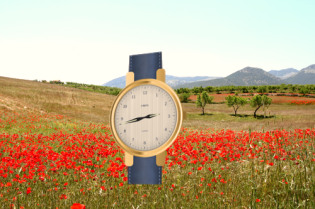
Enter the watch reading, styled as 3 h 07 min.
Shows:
2 h 43 min
